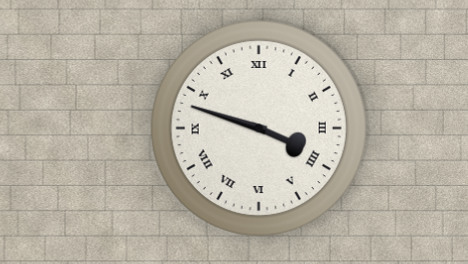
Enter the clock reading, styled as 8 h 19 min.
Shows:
3 h 48 min
